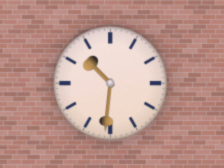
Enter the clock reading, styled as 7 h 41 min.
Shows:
10 h 31 min
